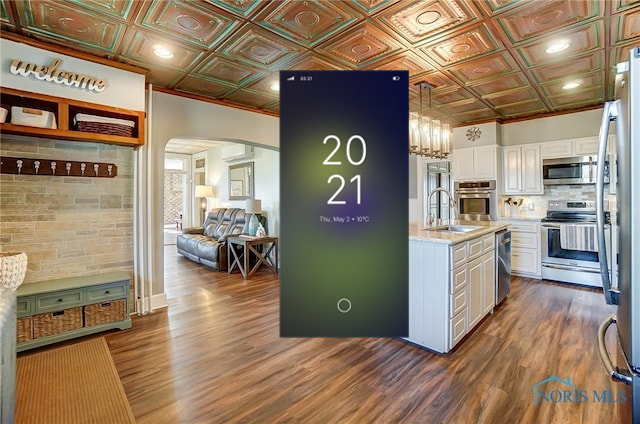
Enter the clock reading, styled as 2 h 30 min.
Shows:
20 h 21 min
